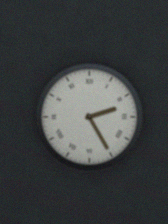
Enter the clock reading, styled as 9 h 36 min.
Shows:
2 h 25 min
